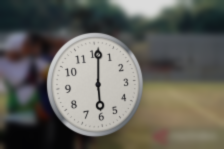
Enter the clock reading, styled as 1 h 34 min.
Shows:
6 h 01 min
